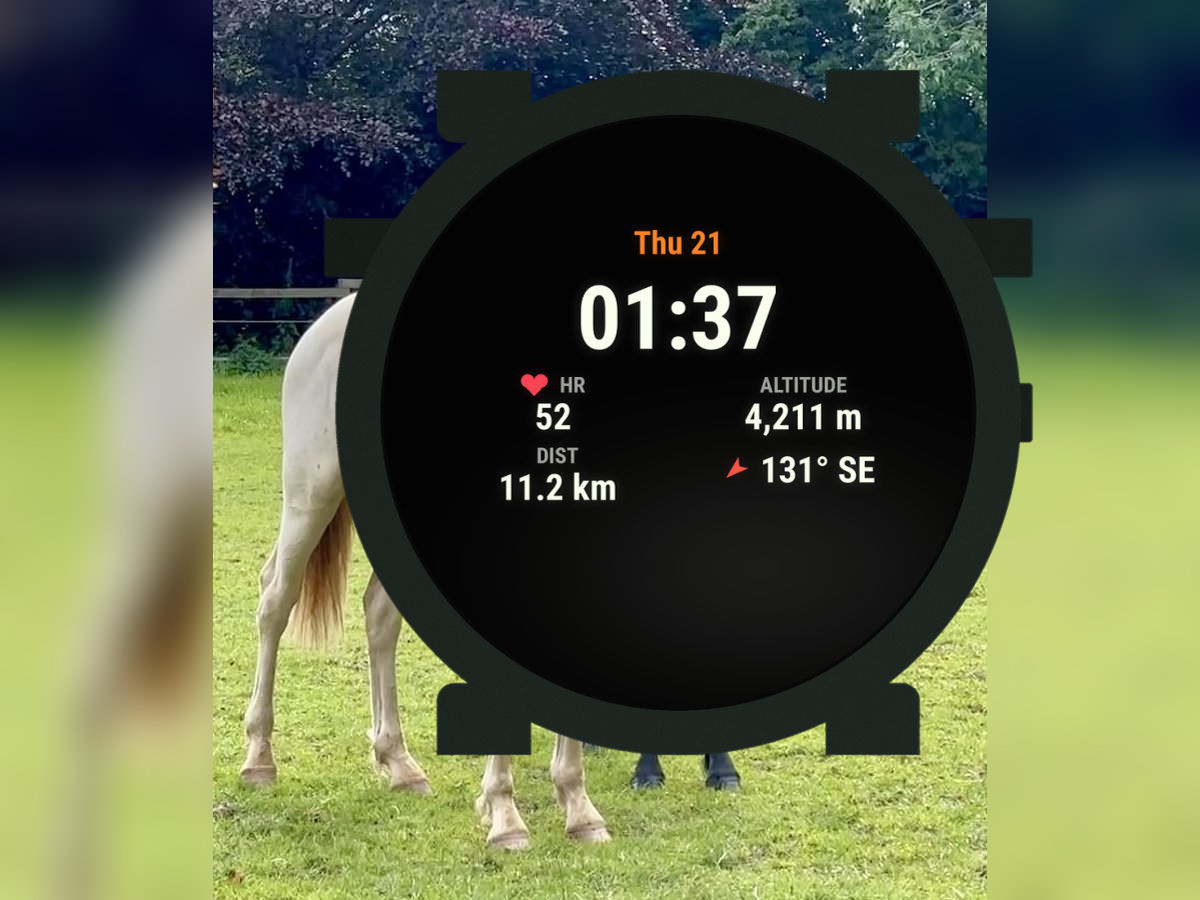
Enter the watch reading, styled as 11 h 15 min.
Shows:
1 h 37 min
